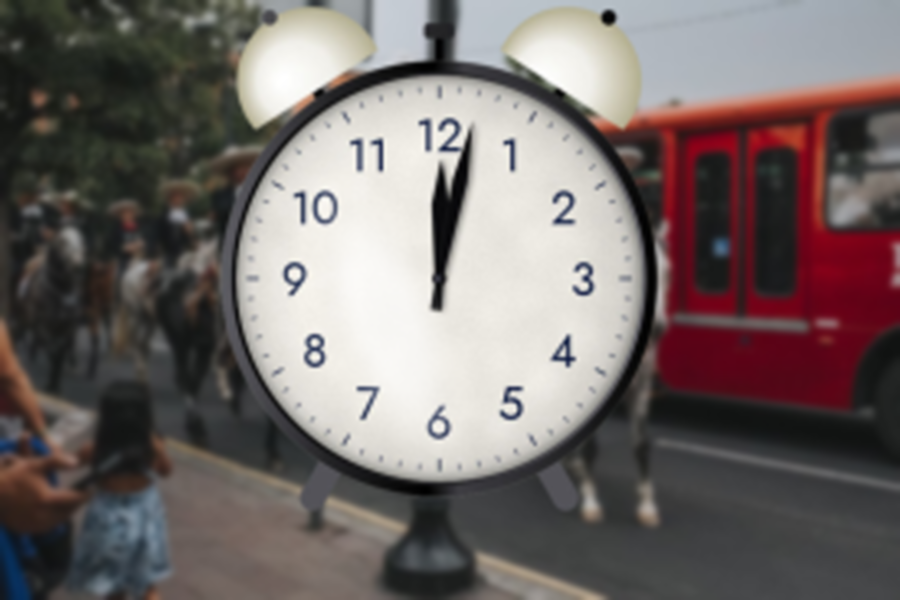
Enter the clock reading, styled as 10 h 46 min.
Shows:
12 h 02 min
